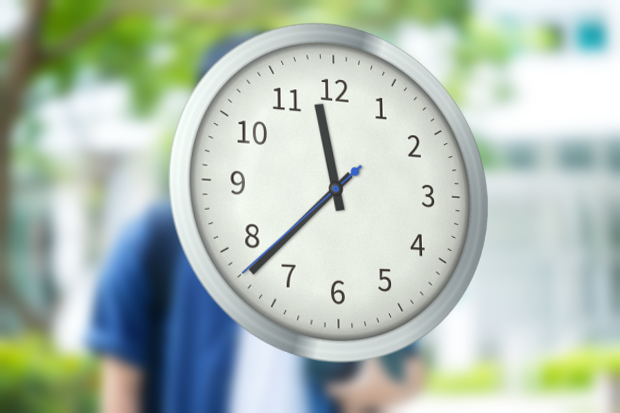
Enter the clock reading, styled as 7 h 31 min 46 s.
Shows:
11 h 37 min 38 s
